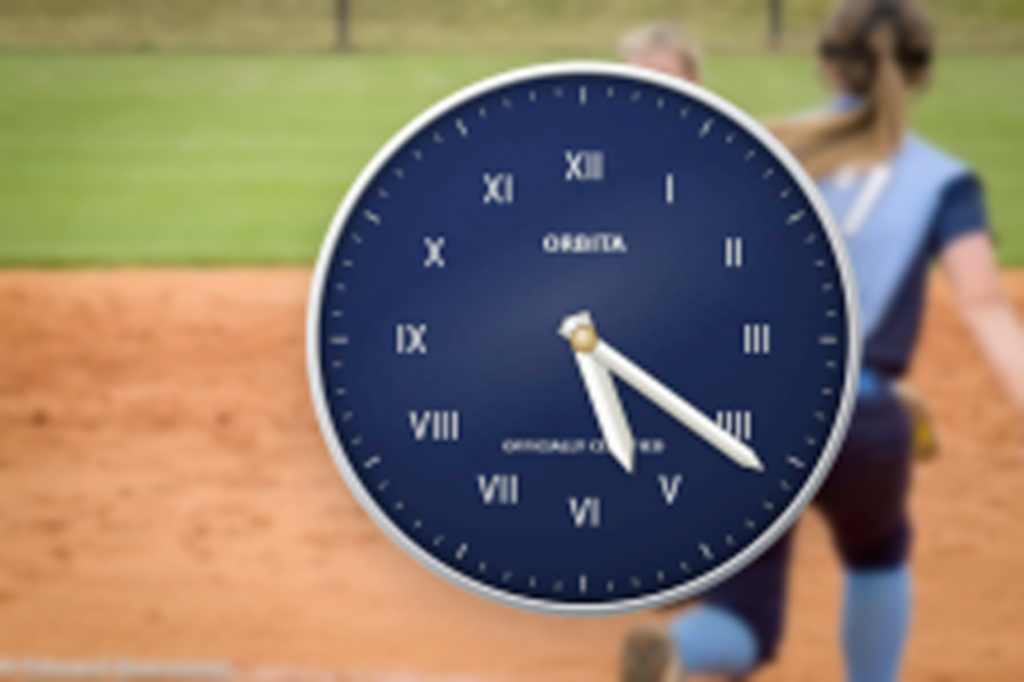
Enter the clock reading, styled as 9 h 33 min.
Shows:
5 h 21 min
